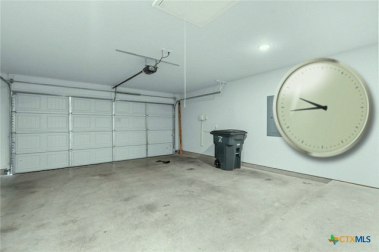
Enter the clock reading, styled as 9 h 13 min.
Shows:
9 h 44 min
